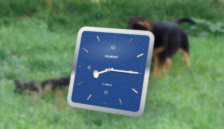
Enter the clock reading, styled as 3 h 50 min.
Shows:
8 h 15 min
